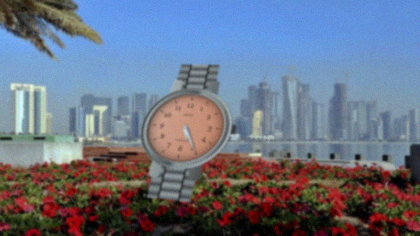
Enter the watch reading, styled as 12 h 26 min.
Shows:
5 h 25 min
